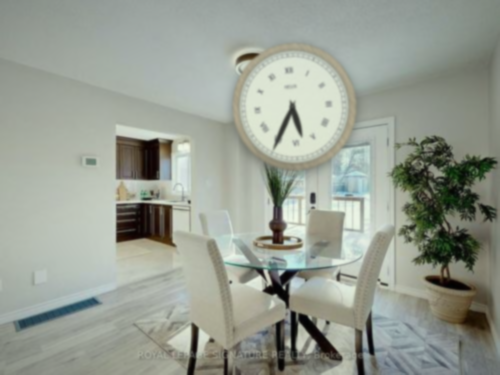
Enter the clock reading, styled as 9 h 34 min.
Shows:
5 h 35 min
